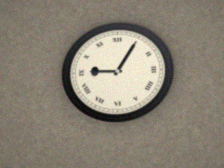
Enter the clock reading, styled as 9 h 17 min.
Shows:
9 h 05 min
